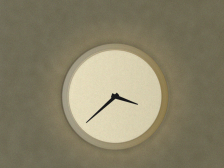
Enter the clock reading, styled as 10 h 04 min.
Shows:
3 h 38 min
